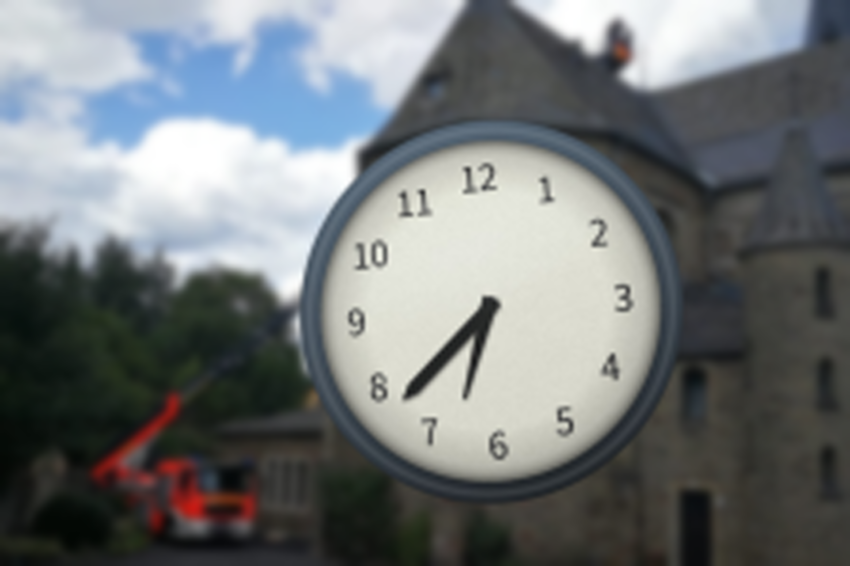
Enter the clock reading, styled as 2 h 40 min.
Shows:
6 h 38 min
